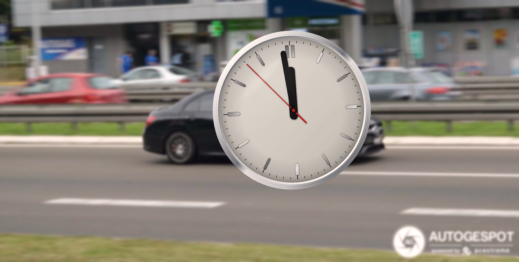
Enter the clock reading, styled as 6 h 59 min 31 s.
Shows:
11 h 58 min 53 s
